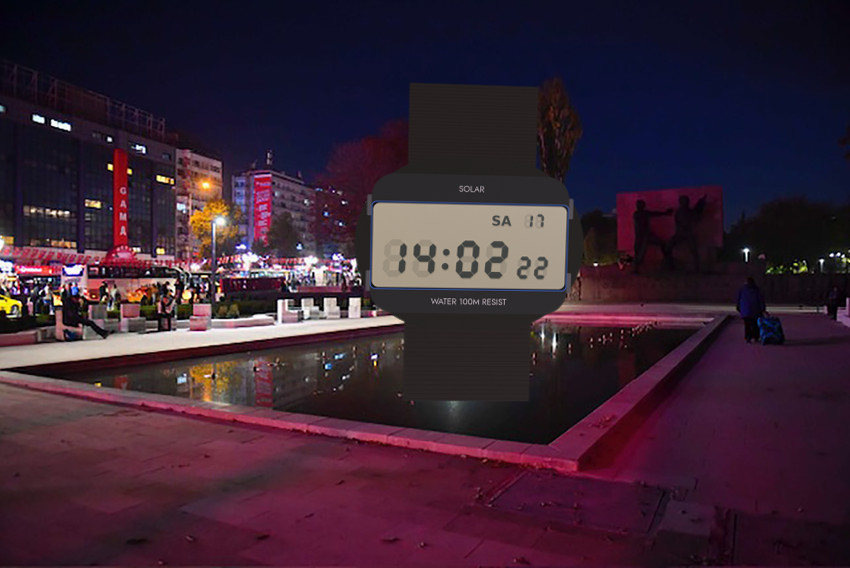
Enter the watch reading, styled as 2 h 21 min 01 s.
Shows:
14 h 02 min 22 s
